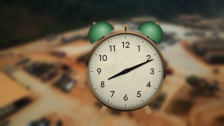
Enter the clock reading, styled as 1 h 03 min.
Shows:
8 h 11 min
